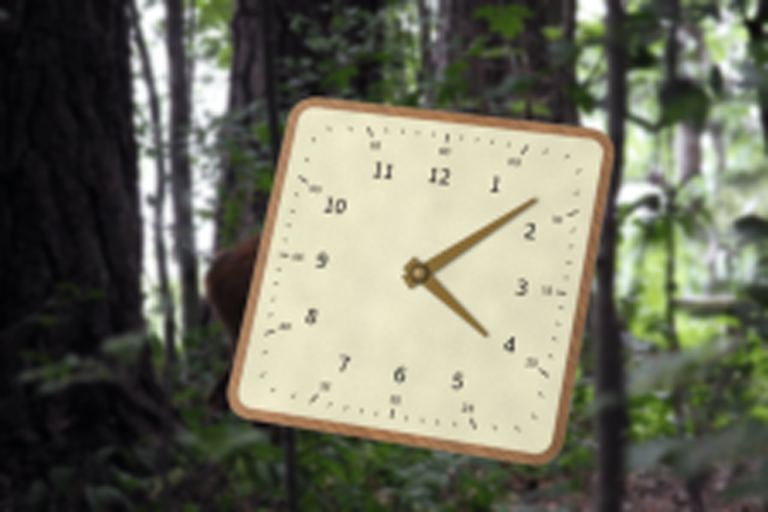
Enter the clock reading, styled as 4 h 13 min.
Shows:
4 h 08 min
